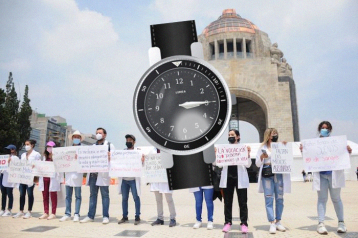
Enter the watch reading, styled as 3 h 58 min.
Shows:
3 h 15 min
